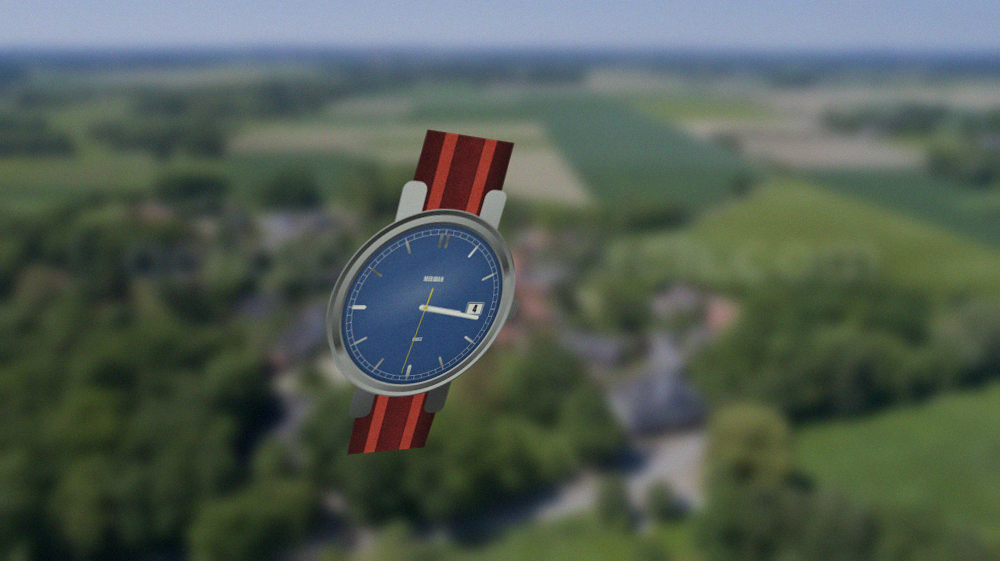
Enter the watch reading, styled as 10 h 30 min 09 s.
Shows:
3 h 16 min 31 s
